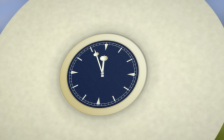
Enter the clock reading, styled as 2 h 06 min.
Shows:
11 h 56 min
